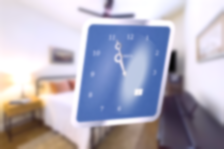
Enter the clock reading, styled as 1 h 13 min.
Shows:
10 h 56 min
